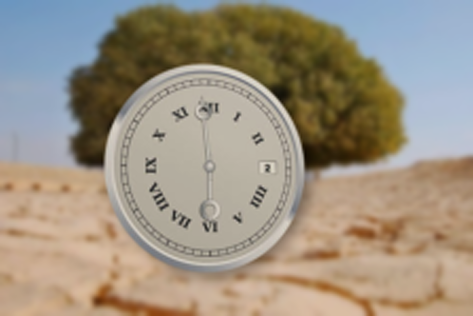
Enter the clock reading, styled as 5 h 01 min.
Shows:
5 h 59 min
